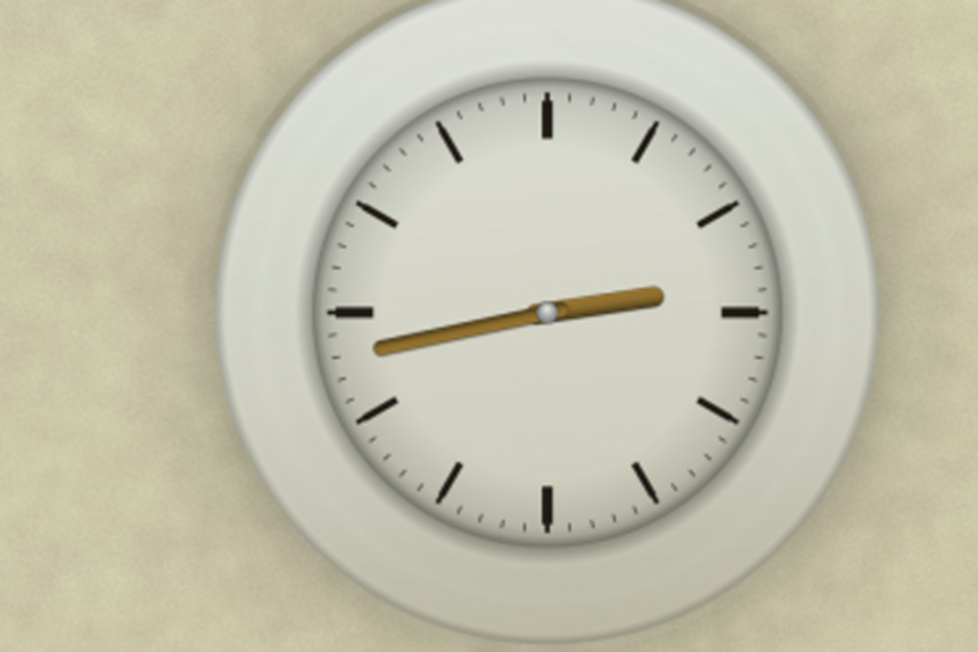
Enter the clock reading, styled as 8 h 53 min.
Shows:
2 h 43 min
